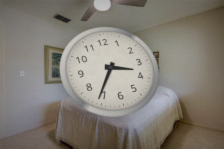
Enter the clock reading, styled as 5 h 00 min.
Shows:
3 h 36 min
